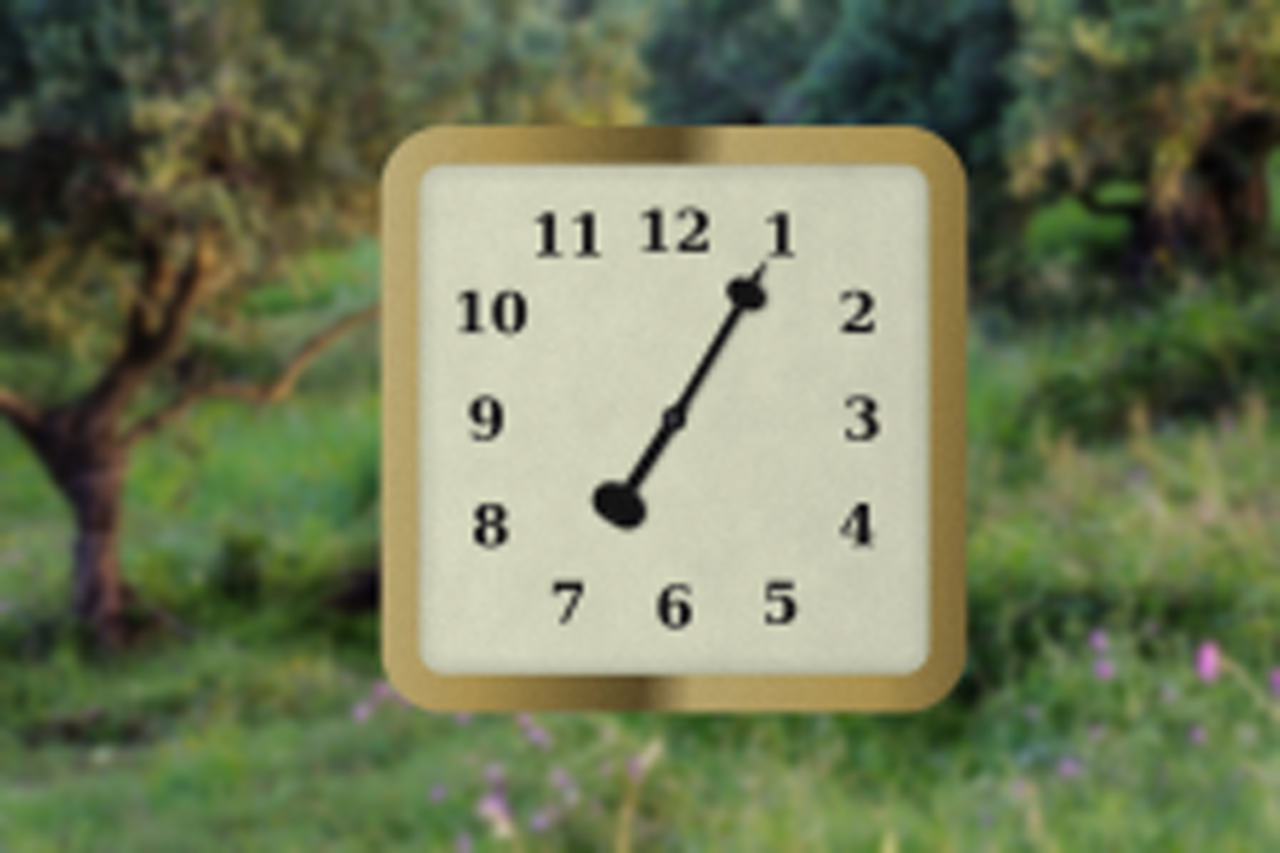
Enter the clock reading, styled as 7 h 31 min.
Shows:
7 h 05 min
